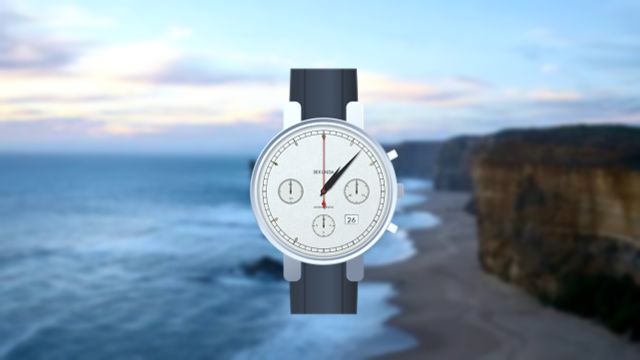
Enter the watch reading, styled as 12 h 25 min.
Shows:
1 h 07 min
